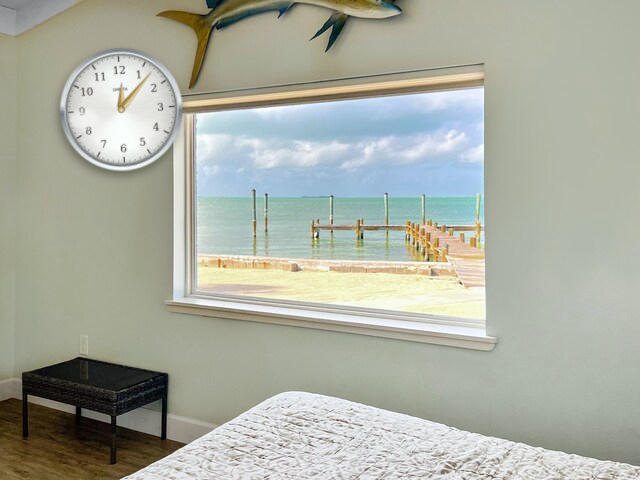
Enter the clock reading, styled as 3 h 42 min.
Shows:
12 h 07 min
